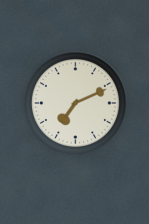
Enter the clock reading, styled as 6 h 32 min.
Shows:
7 h 11 min
